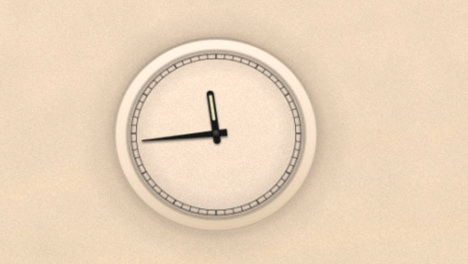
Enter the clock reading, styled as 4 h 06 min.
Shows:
11 h 44 min
